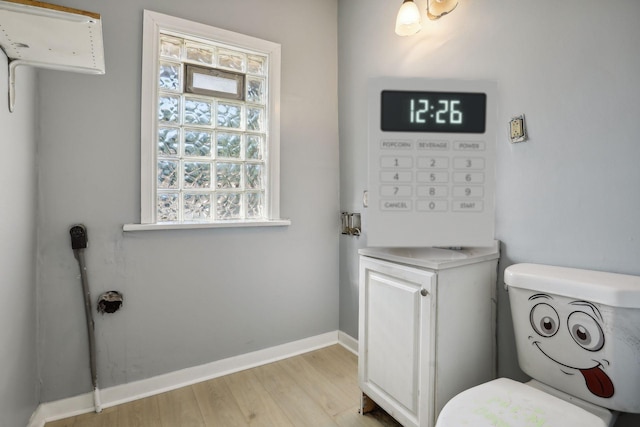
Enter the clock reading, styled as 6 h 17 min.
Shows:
12 h 26 min
